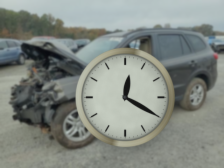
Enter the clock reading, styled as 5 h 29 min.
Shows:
12 h 20 min
